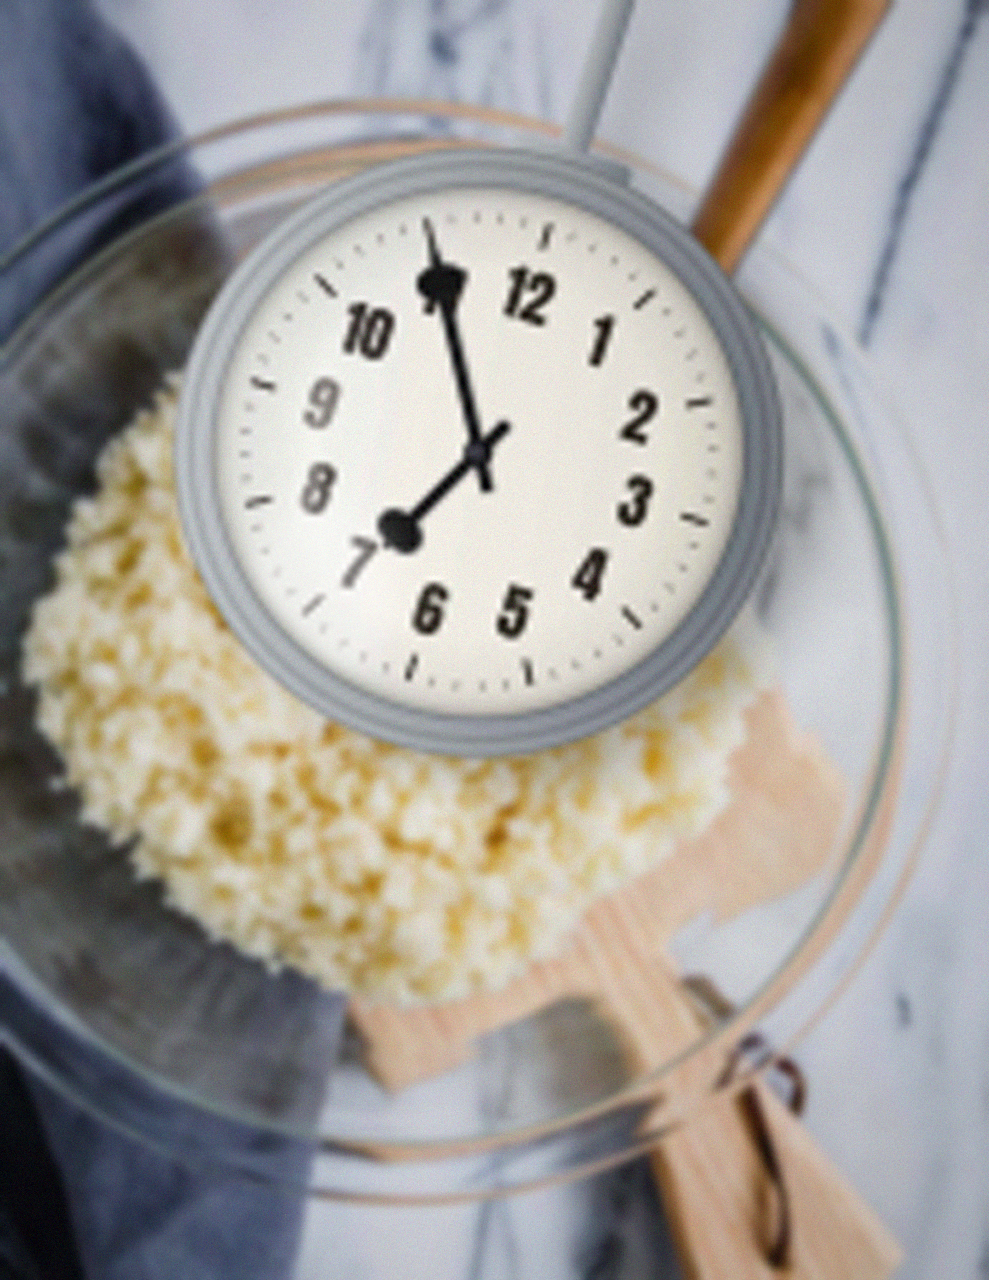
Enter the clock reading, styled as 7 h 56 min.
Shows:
6 h 55 min
